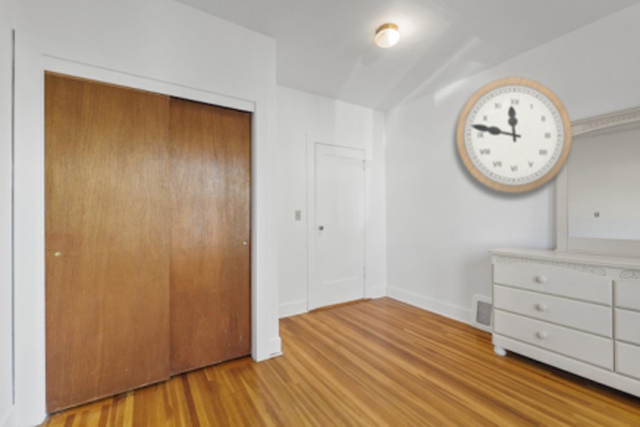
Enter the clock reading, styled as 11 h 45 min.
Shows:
11 h 47 min
